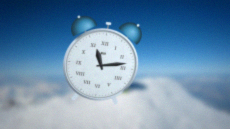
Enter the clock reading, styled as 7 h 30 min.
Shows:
11 h 13 min
